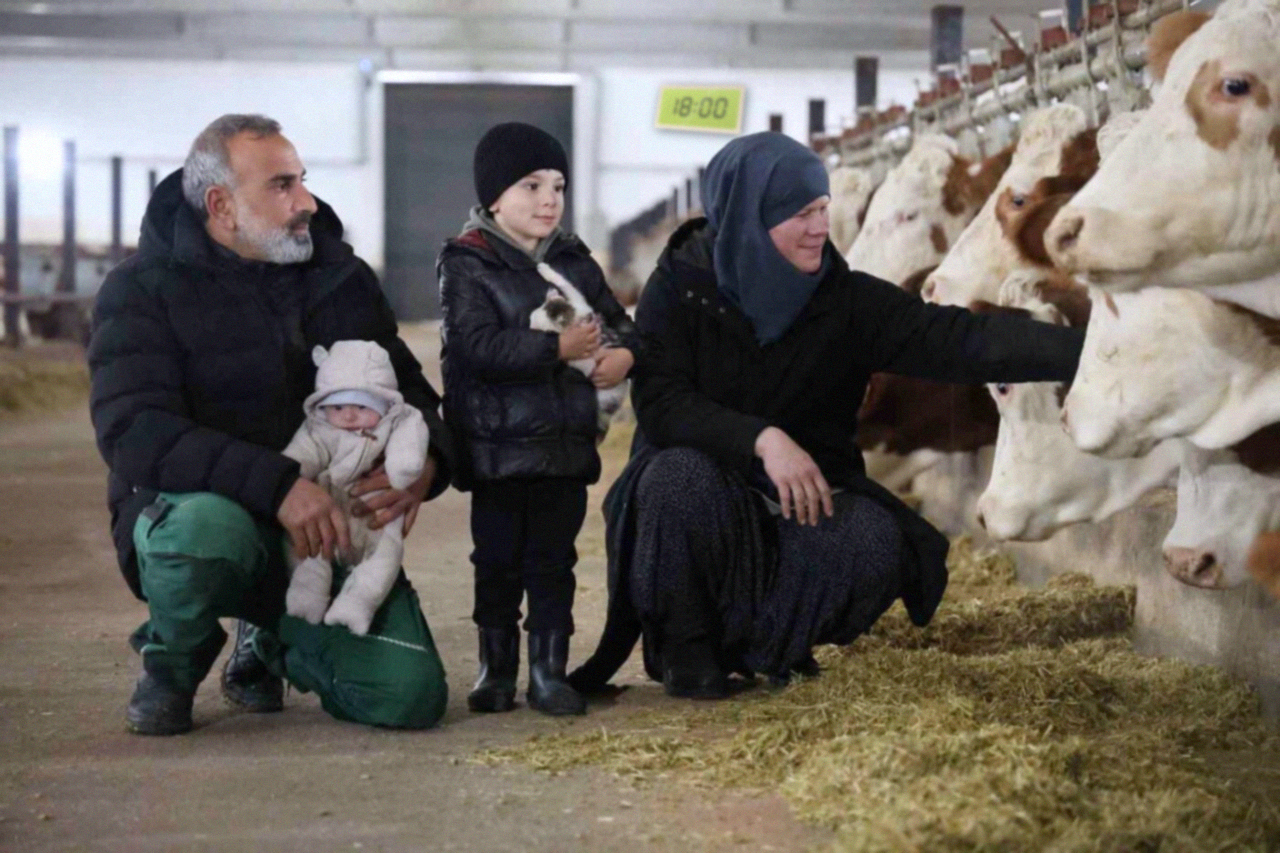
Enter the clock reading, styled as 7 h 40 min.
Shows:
18 h 00 min
